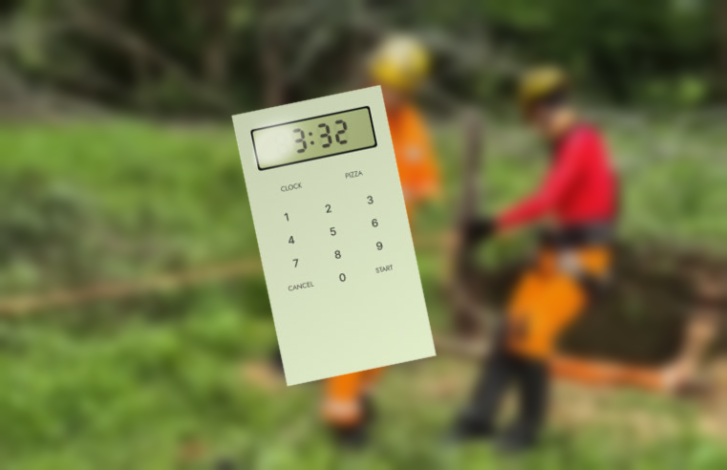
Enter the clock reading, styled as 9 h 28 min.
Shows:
3 h 32 min
